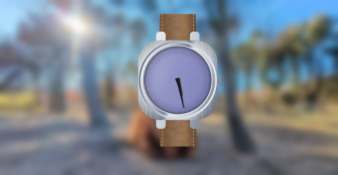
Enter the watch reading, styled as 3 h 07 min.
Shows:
5 h 28 min
